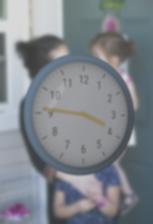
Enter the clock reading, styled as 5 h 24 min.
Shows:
3 h 46 min
